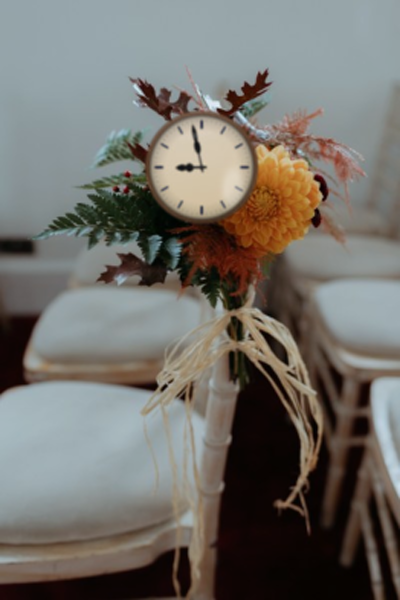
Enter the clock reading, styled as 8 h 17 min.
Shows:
8 h 58 min
